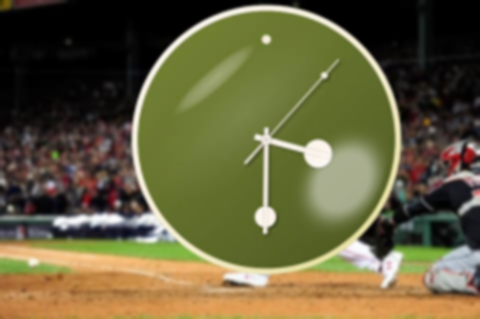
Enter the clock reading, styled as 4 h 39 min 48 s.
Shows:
3 h 30 min 07 s
